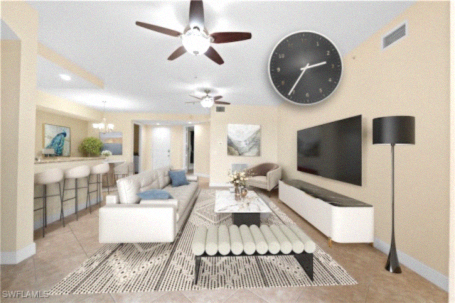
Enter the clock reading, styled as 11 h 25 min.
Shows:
2 h 36 min
